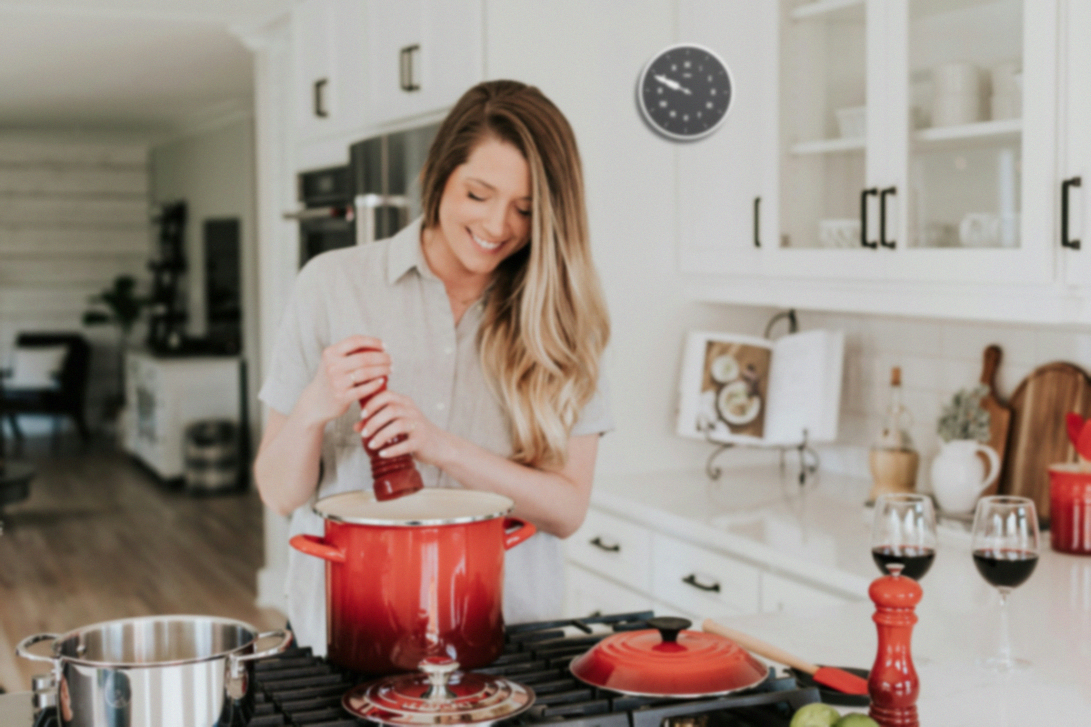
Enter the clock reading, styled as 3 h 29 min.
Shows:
9 h 49 min
